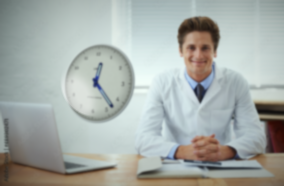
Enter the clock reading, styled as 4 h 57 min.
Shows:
12 h 23 min
